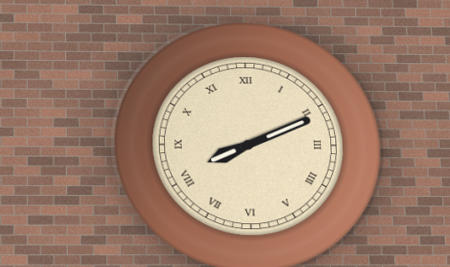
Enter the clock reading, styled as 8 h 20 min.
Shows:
8 h 11 min
